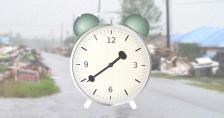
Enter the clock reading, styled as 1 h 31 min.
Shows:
1 h 39 min
